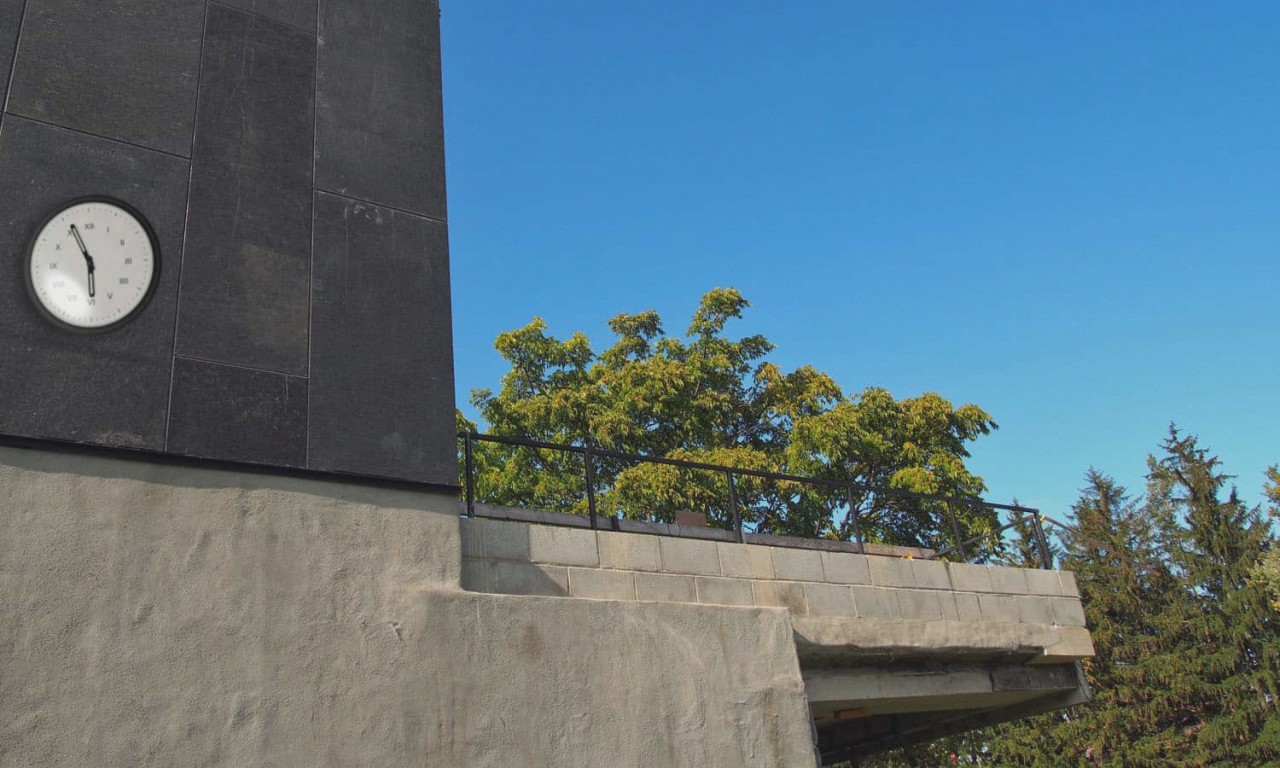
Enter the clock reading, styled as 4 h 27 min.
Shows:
5 h 56 min
